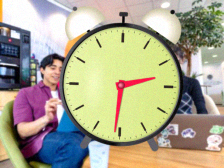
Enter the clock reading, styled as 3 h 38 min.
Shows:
2 h 31 min
